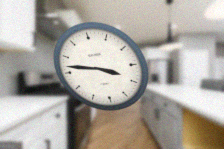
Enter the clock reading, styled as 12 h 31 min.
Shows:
3 h 47 min
